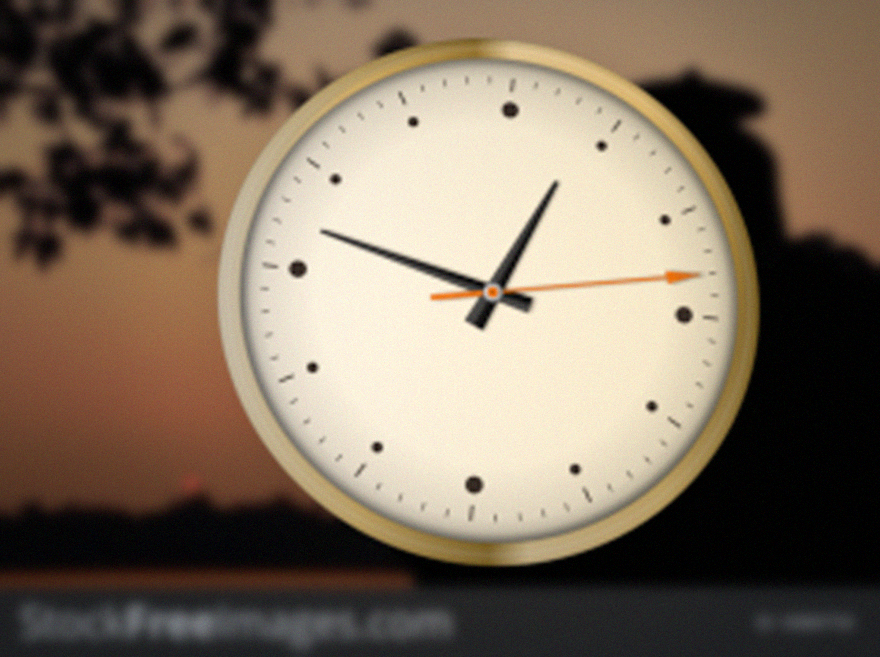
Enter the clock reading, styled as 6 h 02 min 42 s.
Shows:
12 h 47 min 13 s
